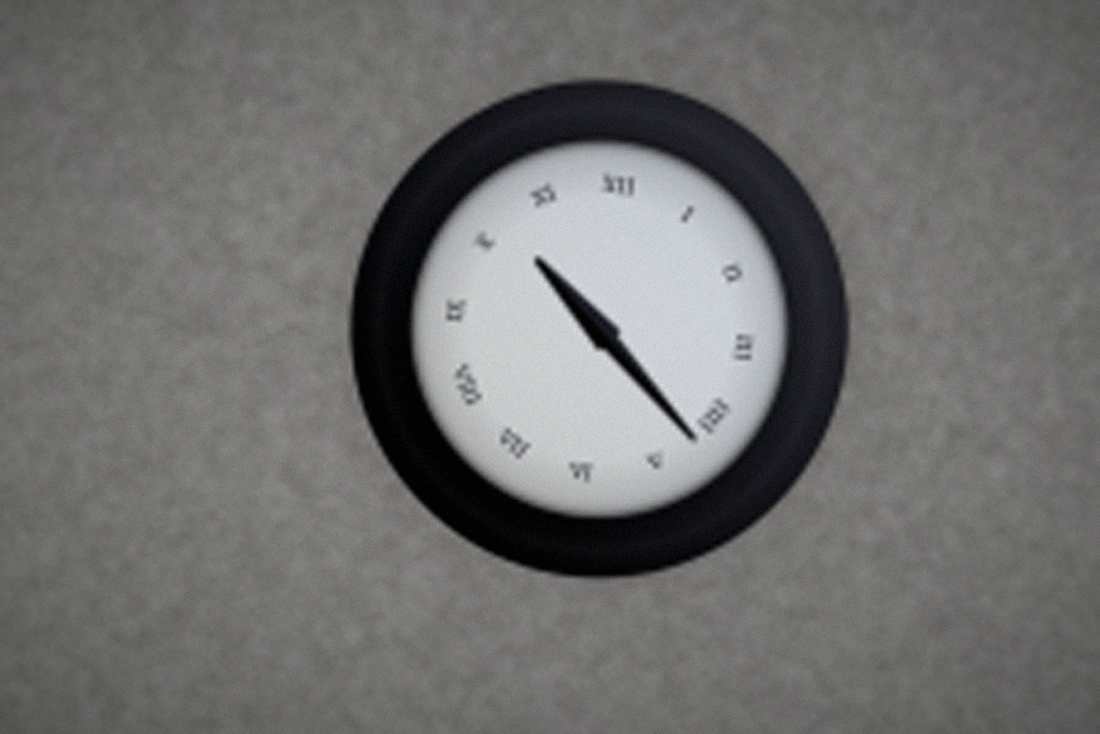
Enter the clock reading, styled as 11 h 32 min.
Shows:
10 h 22 min
